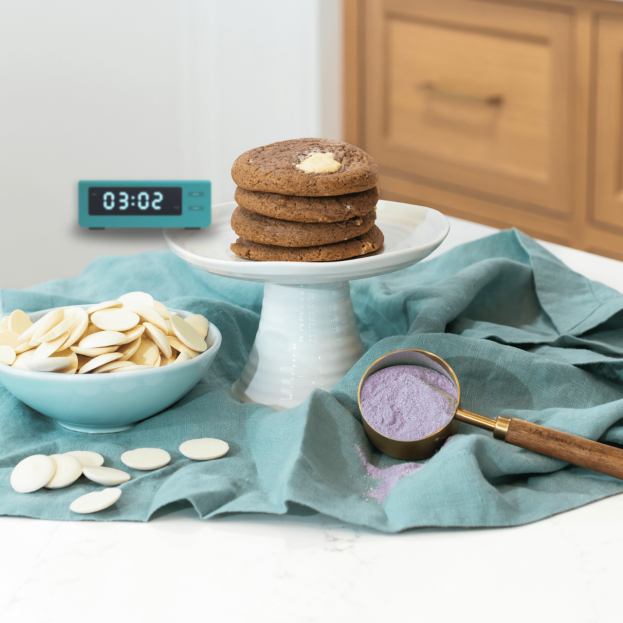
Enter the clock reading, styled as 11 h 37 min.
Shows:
3 h 02 min
